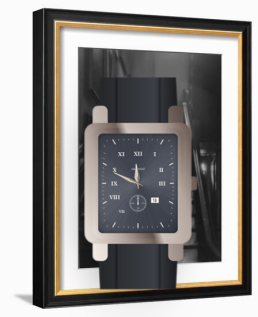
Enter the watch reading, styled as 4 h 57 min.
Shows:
11 h 49 min
